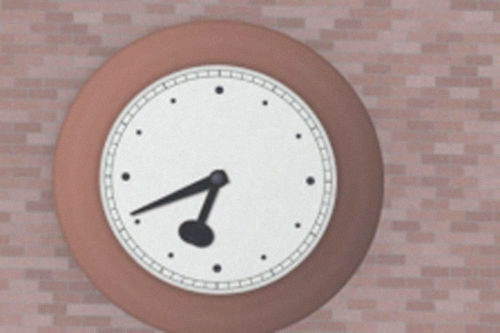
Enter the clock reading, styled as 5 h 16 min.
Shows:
6 h 41 min
